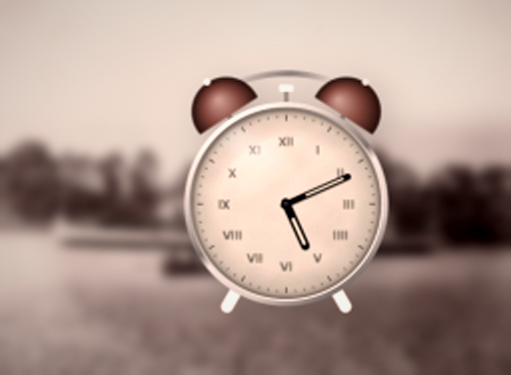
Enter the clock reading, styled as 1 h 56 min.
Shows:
5 h 11 min
